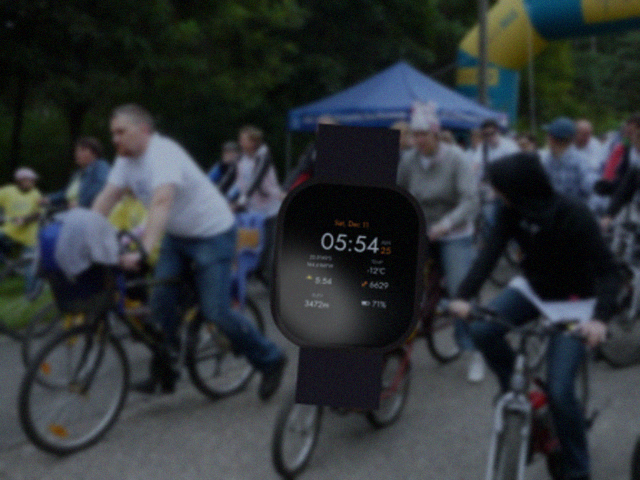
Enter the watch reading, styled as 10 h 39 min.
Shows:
5 h 54 min
